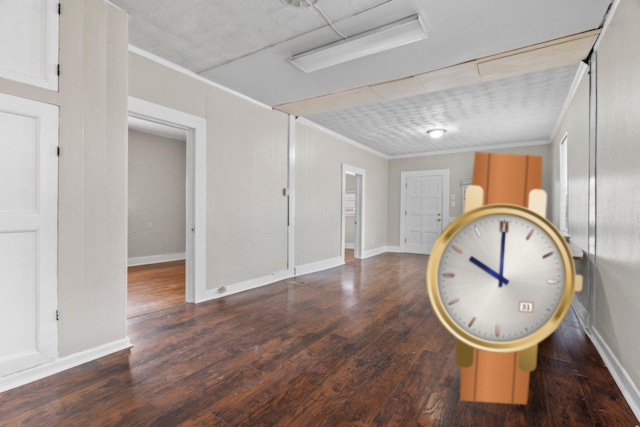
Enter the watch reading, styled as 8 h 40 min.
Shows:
10 h 00 min
